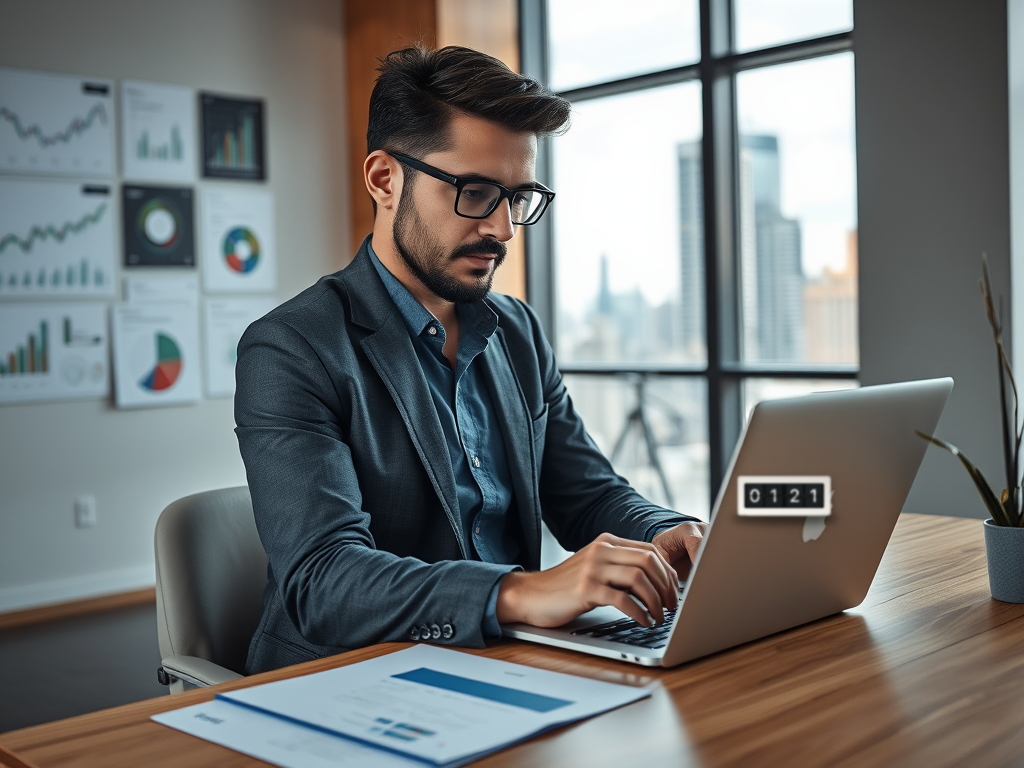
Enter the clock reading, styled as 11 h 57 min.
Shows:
1 h 21 min
